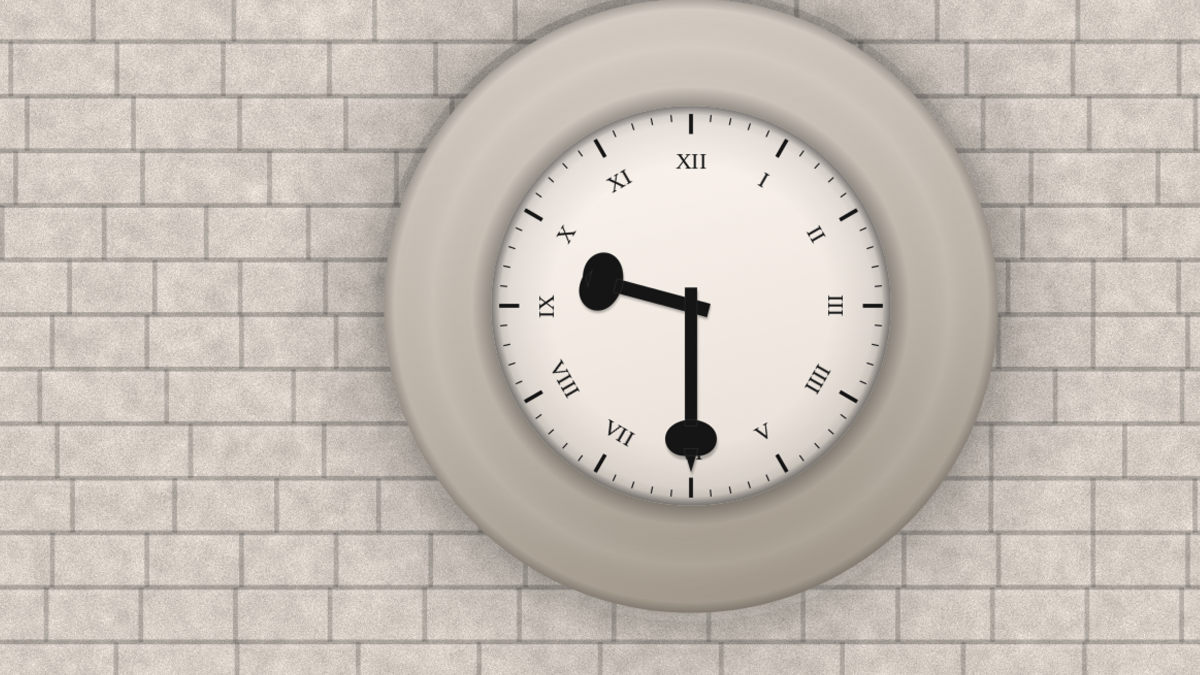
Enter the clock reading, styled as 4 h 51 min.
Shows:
9 h 30 min
